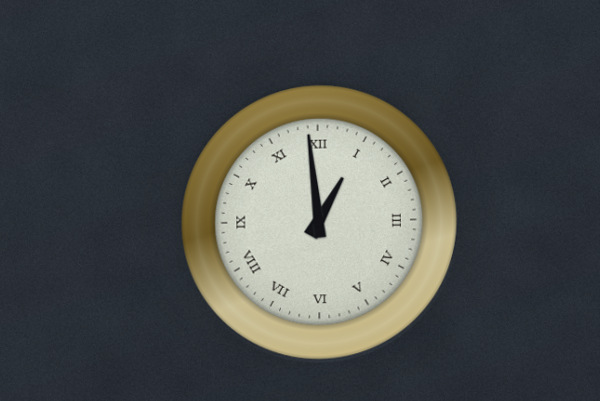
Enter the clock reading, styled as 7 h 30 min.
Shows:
12 h 59 min
